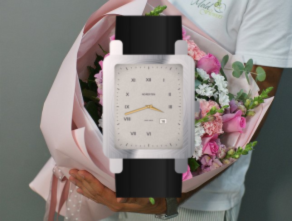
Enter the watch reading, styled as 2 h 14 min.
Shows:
3 h 42 min
